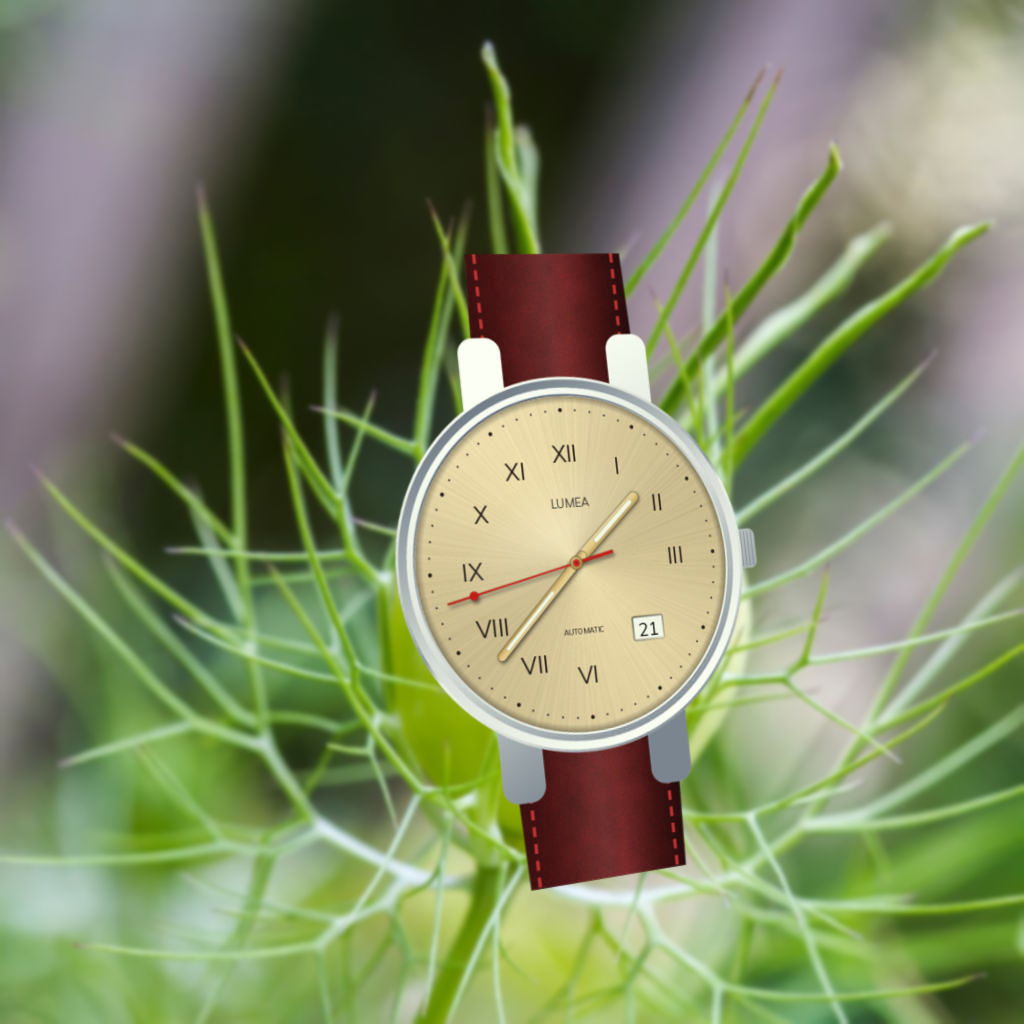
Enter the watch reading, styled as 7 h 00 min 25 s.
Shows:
1 h 37 min 43 s
